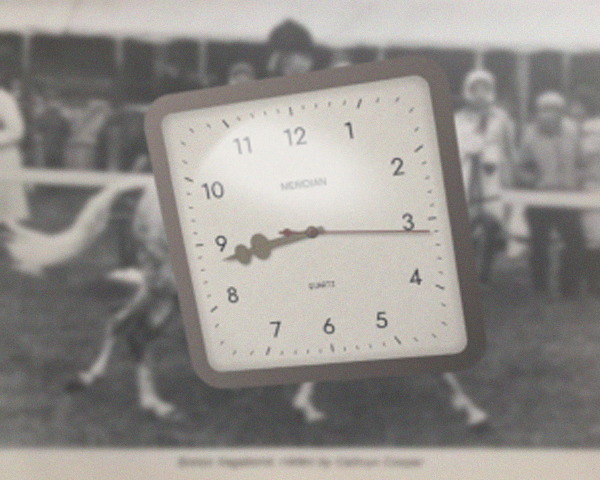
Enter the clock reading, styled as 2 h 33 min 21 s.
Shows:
8 h 43 min 16 s
